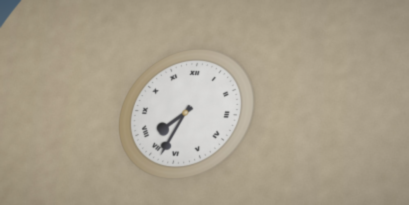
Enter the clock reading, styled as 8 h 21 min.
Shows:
7 h 33 min
